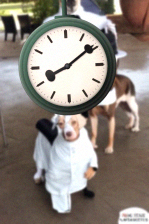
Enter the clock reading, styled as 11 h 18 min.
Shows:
8 h 09 min
